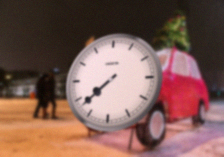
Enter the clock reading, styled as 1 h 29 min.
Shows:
7 h 38 min
